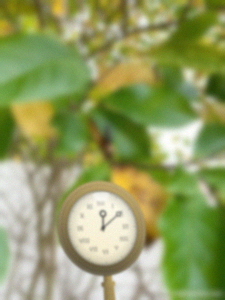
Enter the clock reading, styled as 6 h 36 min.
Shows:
12 h 09 min
